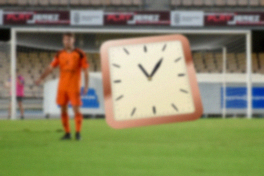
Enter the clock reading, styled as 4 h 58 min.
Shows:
11 h 06 min
